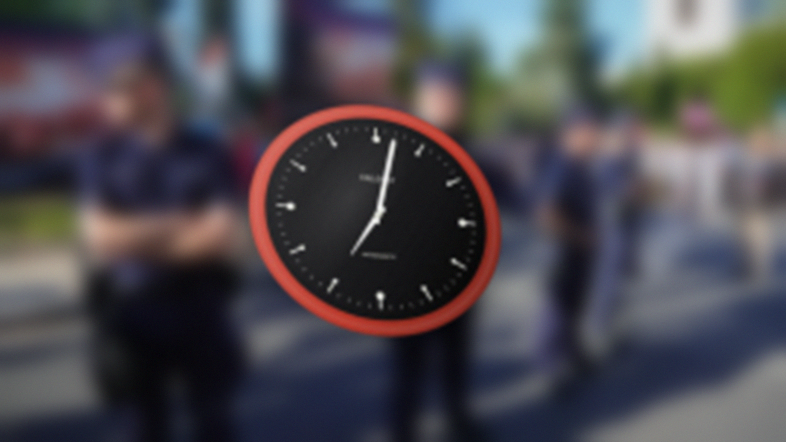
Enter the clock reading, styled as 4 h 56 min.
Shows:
7 h 02 min
